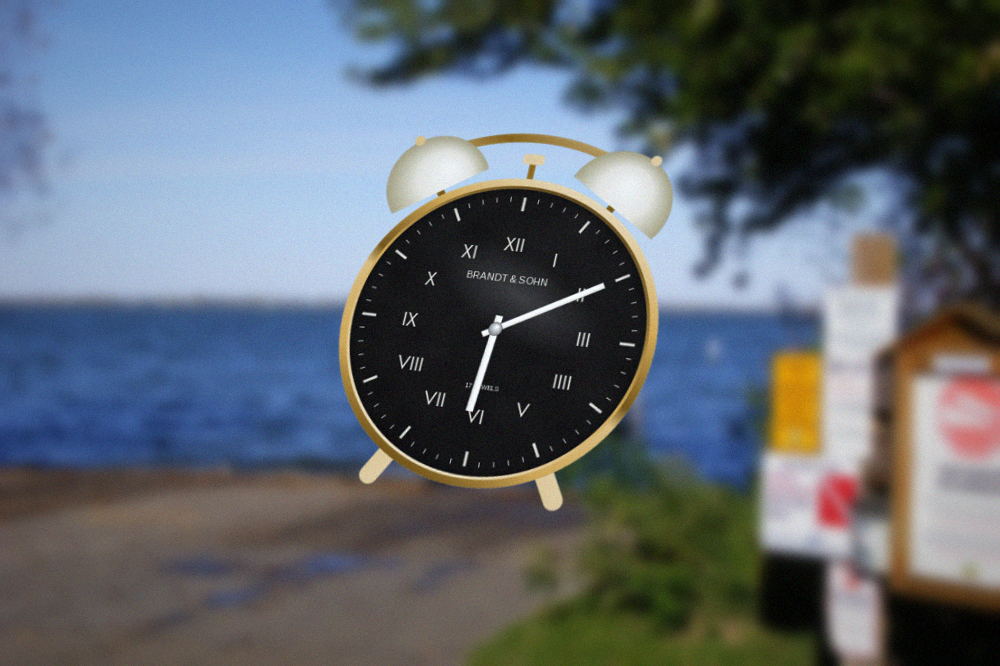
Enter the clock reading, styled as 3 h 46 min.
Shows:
6 h 10 min
